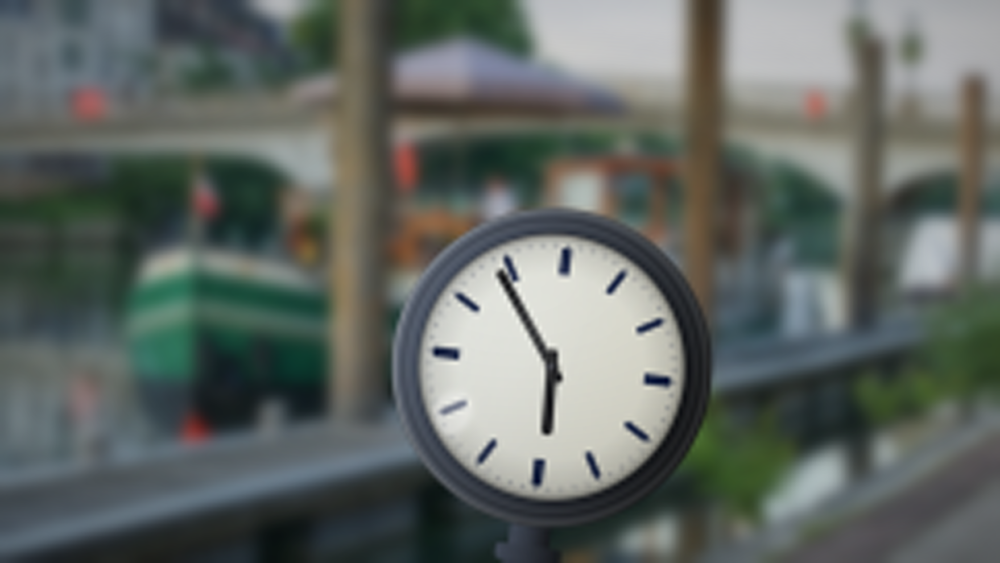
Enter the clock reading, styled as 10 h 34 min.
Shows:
5 h 54 min
